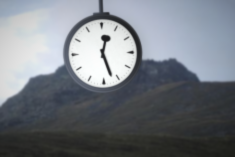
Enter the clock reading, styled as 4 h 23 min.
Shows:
12 h 27 min
